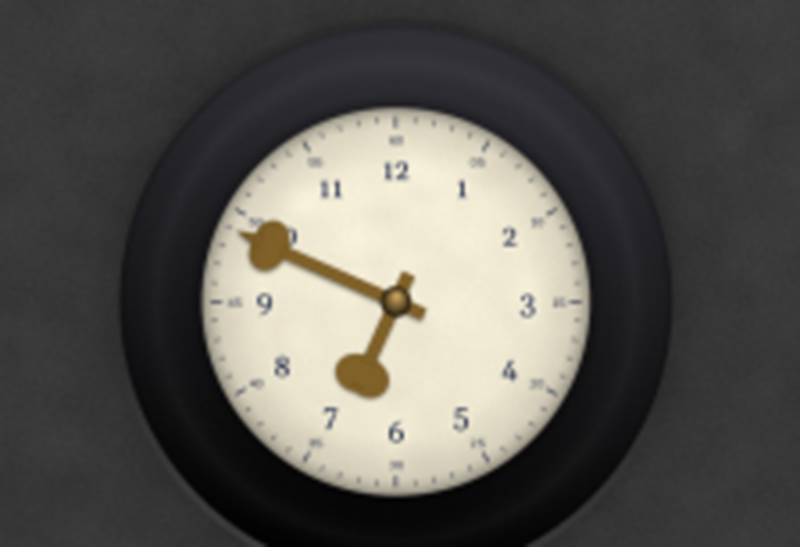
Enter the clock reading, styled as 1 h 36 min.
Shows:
6 h 49 min
